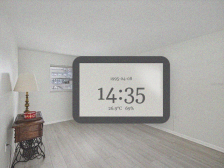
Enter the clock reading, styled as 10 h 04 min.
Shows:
14 h 35 min
